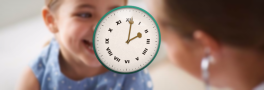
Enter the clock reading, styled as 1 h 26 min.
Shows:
2 h 01 min
